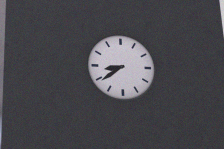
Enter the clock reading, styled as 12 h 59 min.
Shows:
8 h 39 min
